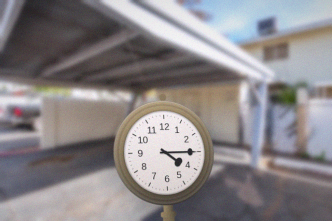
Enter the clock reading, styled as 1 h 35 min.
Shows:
4 h 15 min
